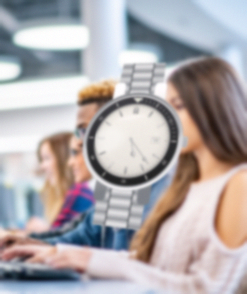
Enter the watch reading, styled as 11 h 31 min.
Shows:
5 h 23 min
